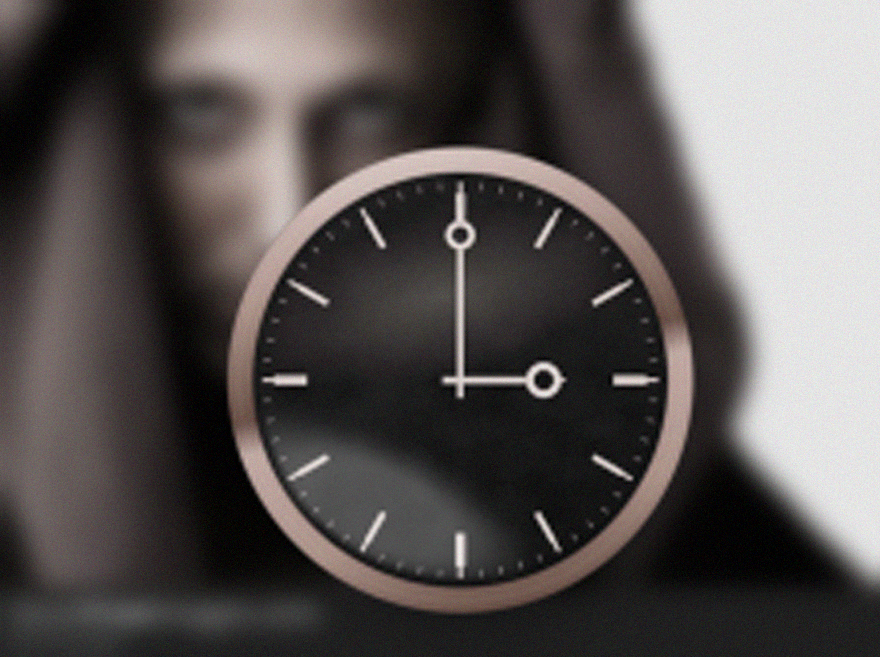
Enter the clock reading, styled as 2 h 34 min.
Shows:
3 h 00 min
